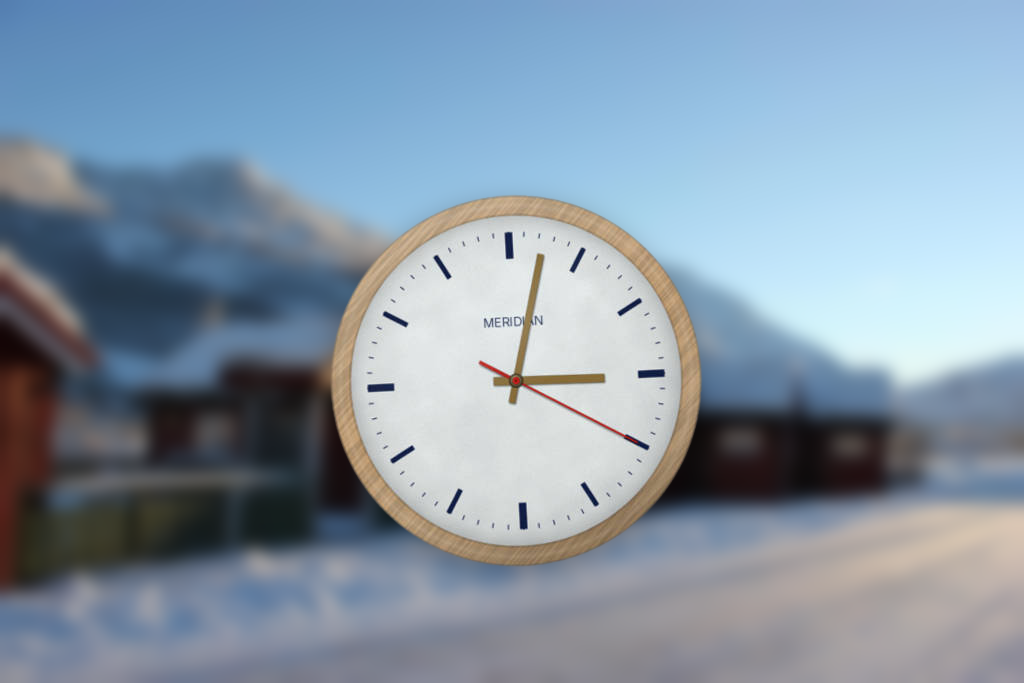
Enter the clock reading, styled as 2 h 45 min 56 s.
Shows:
3 h 02 min 20 s
